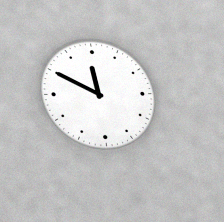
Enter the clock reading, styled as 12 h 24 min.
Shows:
11 h 50 min
